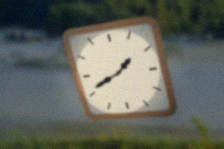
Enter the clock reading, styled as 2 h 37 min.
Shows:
1 h 41 min
